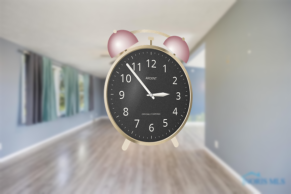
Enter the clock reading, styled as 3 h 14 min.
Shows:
2 h 53 min
